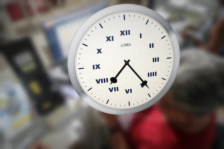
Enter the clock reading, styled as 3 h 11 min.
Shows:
7 h 24 min
